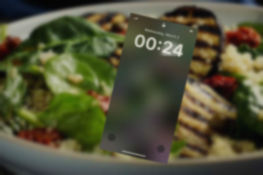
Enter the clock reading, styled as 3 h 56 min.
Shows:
0 h 24 min
